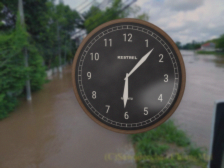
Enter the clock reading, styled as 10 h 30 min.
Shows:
6 h 07 min
